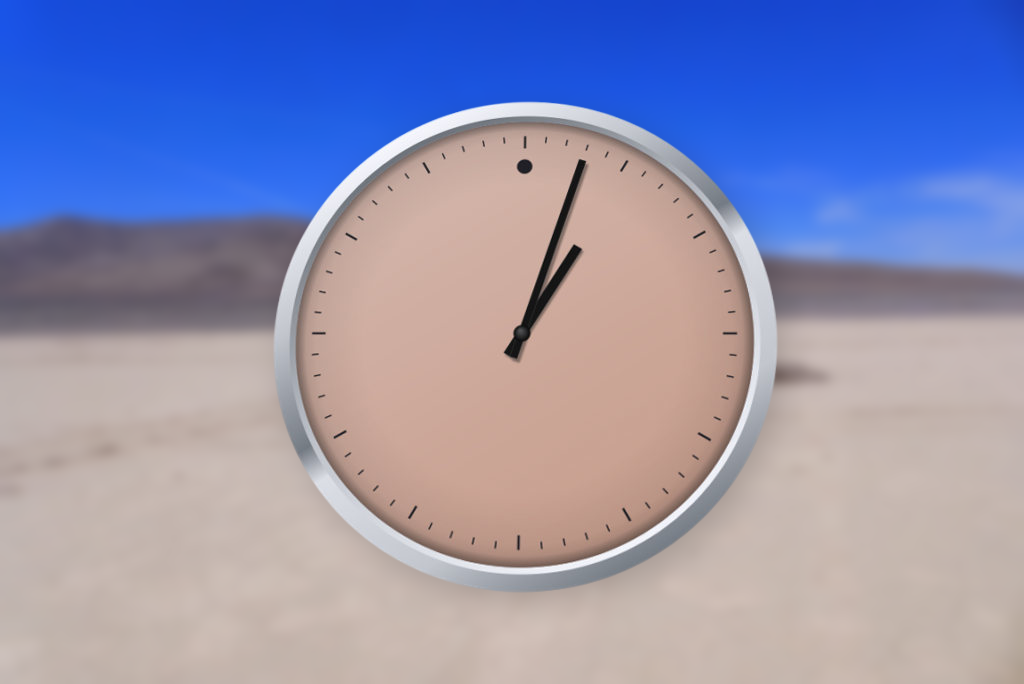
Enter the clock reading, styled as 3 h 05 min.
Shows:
1 h 03 min
